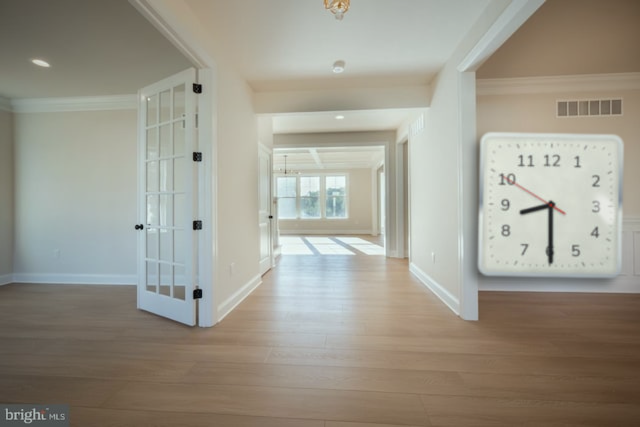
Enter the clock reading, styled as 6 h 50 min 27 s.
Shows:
8 h 29 min 50 s
